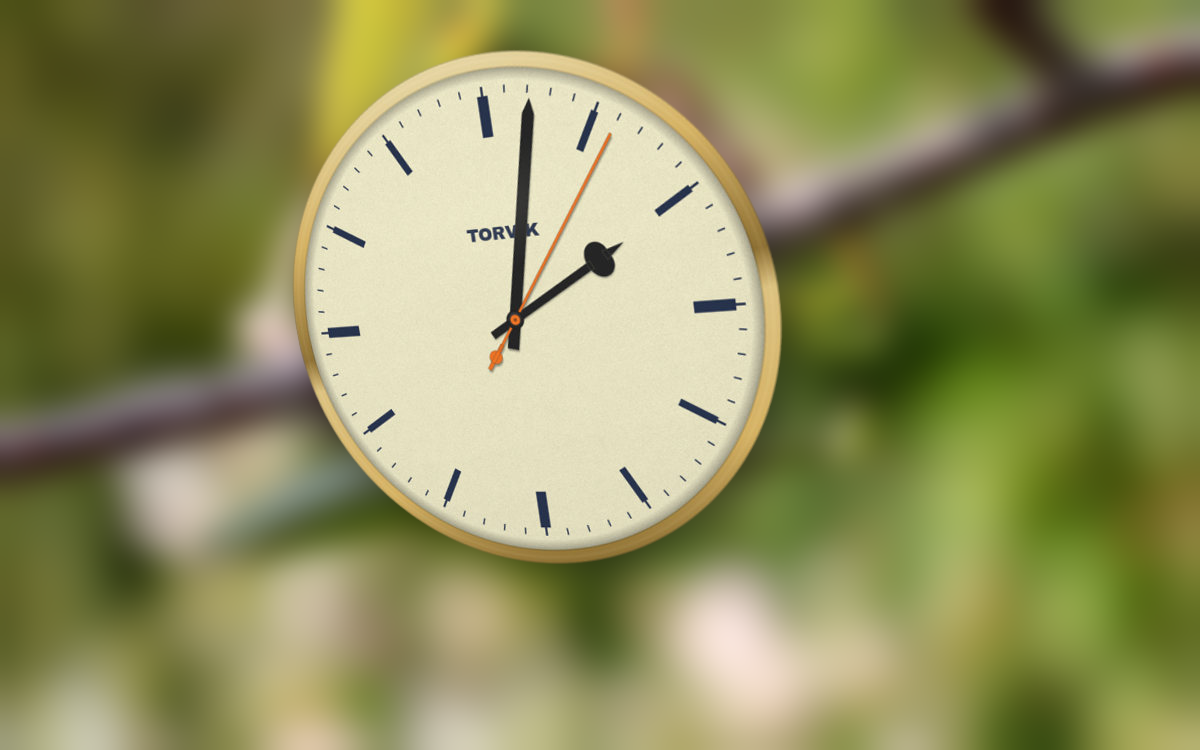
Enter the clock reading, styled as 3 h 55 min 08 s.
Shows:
2 h 02 min 06 s
